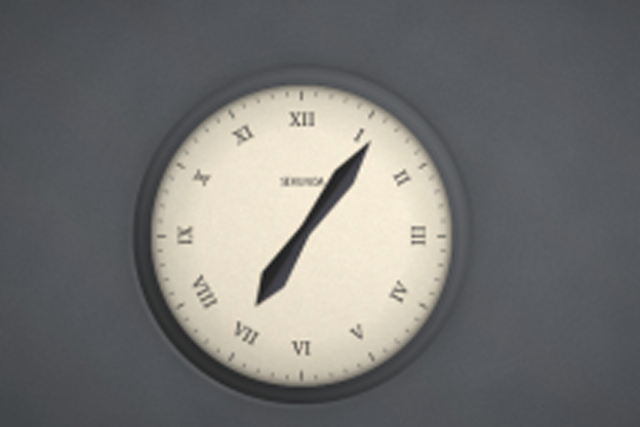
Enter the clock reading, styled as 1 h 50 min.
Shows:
7 h 06 min
